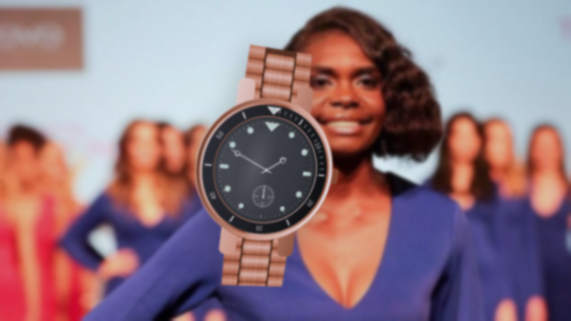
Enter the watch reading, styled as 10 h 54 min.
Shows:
1 h 49 min
